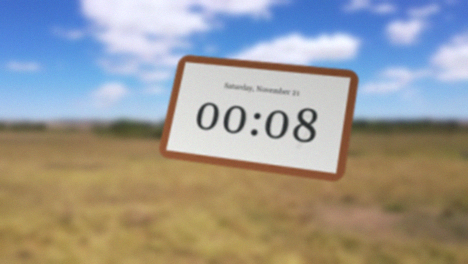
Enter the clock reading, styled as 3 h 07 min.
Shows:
0 h 08 min
